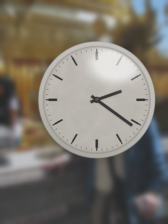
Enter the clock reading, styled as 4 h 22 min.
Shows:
2 h 21 min
